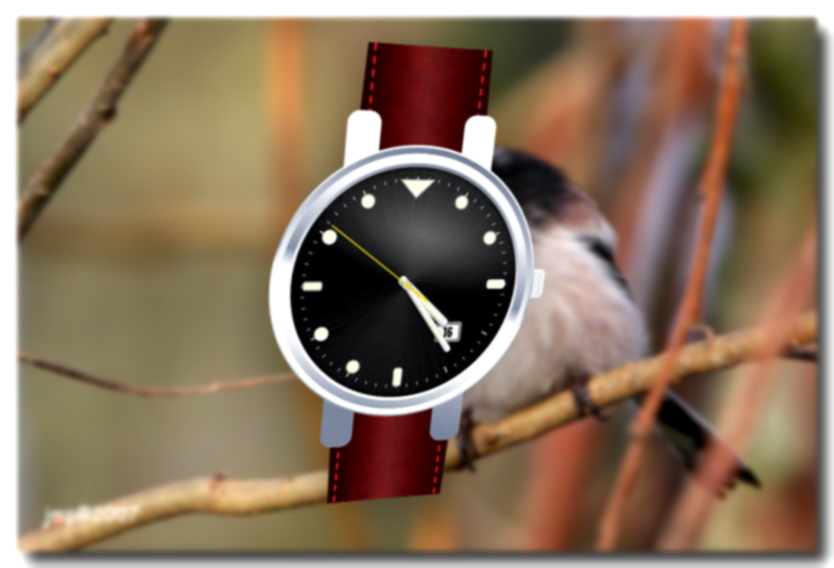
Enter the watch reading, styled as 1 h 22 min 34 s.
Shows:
4 h 23 min 51 s
